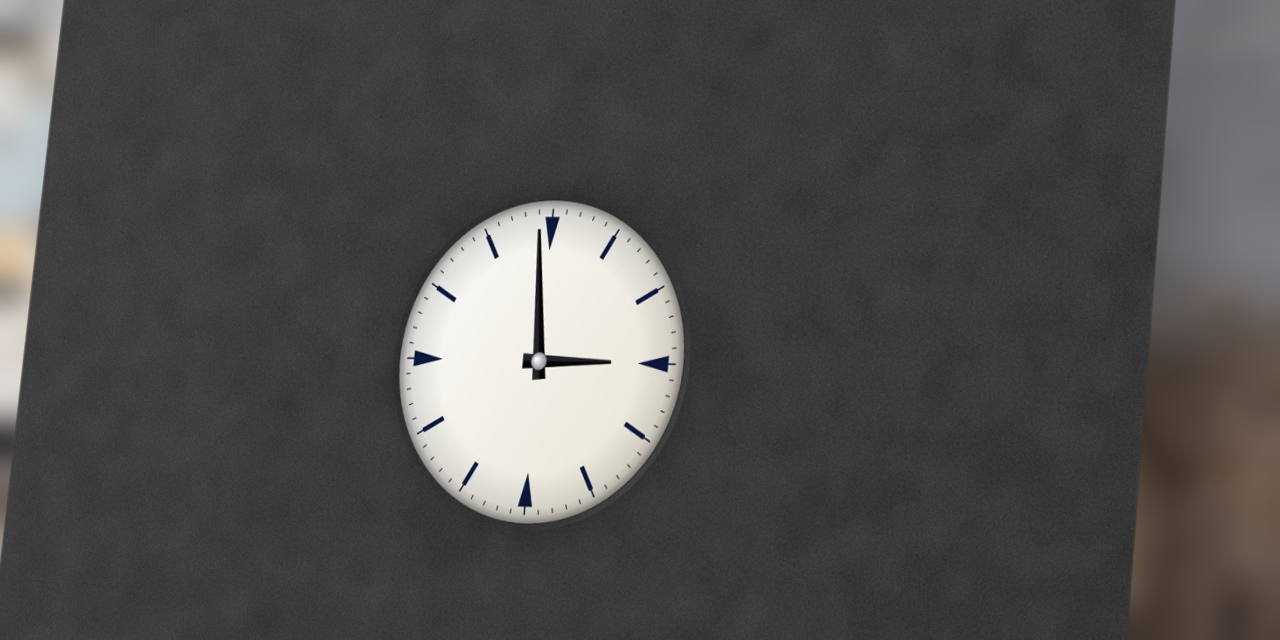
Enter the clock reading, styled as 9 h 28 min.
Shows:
2 h 59 min
